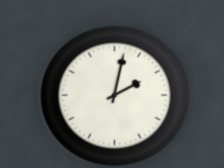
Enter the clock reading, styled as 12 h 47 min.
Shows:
2 h 02 min
